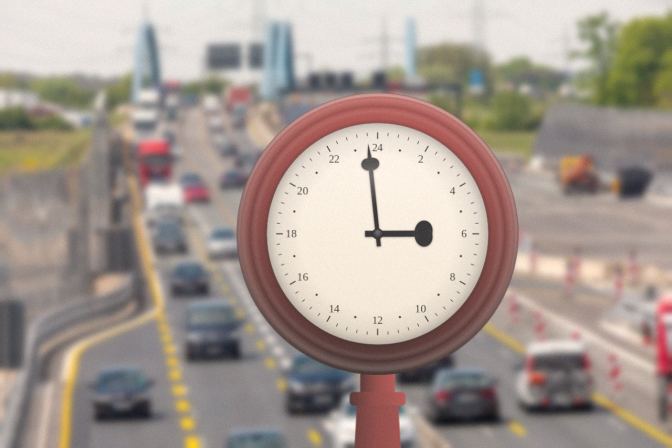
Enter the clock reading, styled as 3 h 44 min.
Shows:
5 h 59 min
